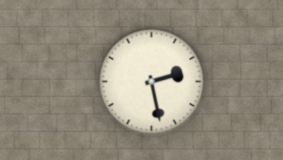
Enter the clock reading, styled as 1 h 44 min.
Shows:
2 h 28 min
